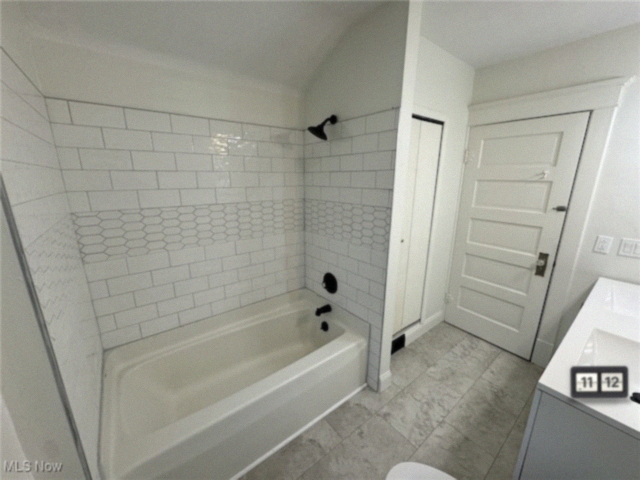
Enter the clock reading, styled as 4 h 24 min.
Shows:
11 h 12 min
